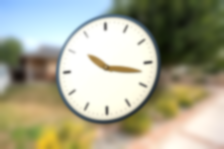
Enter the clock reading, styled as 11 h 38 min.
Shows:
10 h 17 min
